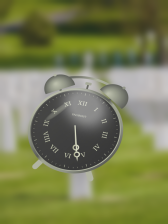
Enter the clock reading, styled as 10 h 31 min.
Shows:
5 h 27 min
